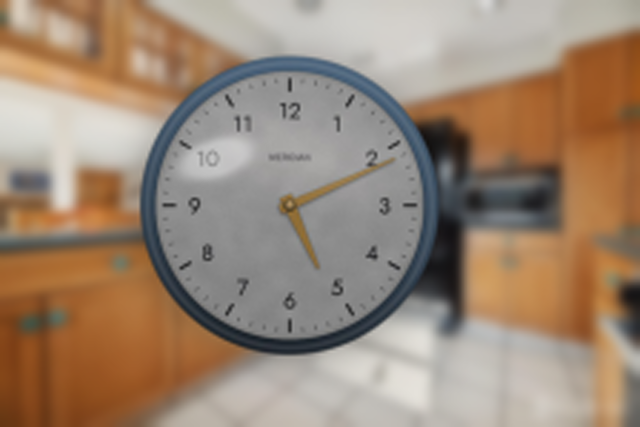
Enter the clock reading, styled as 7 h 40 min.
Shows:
5 h 11 min
